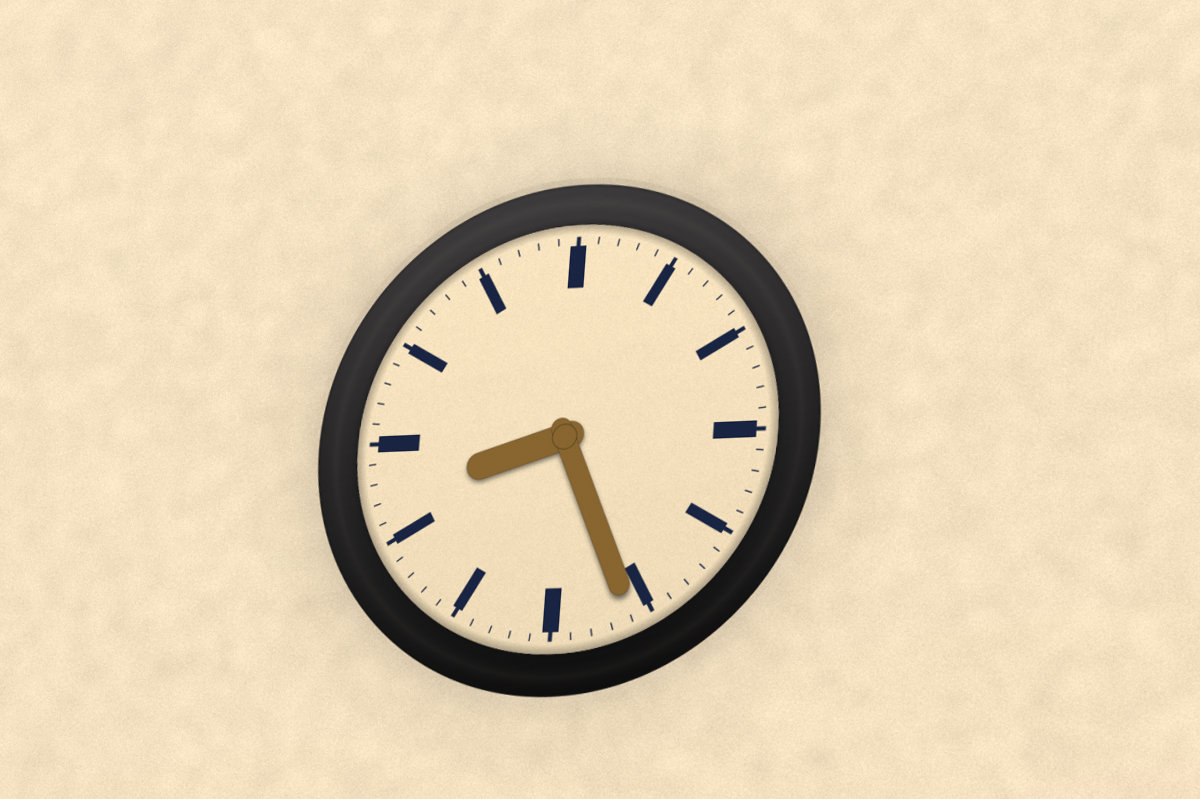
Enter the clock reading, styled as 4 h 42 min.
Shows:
8 h 26 min
